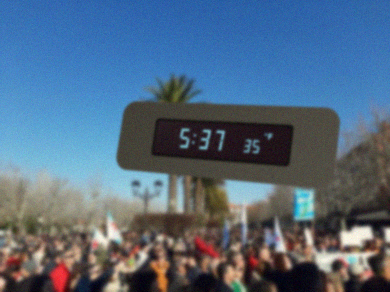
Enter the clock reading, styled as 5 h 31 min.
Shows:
5 h 37 min
